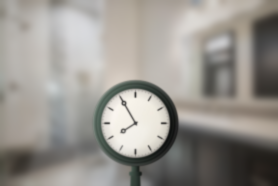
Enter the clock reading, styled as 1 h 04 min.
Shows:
7 h 55 min
